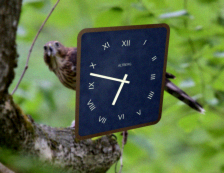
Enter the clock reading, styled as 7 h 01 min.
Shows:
6 h 48 min
